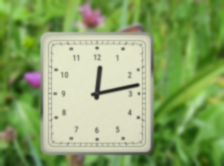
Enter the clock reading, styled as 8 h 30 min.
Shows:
12 h 13 min
